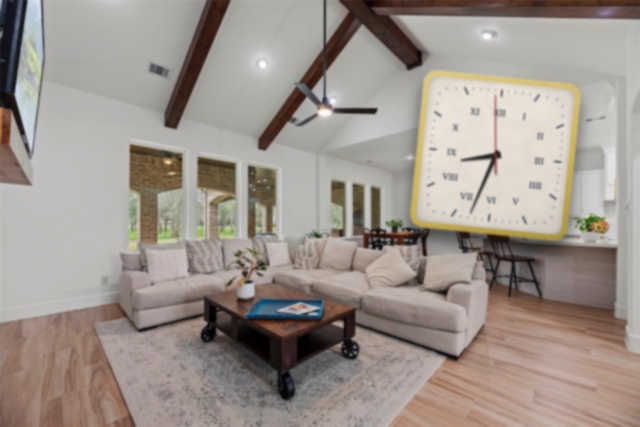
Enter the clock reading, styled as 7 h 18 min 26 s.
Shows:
8 h 32 min 59 s
